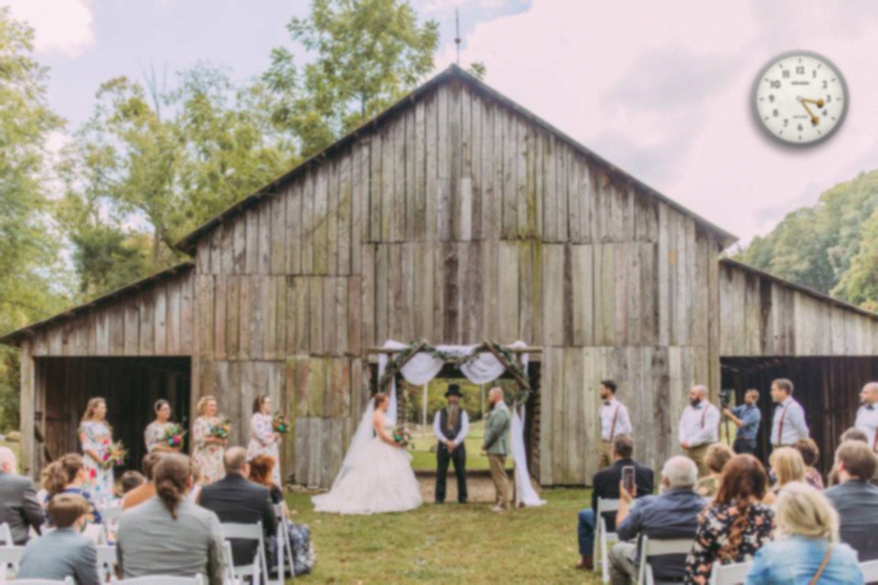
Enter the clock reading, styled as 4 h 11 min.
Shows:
3 h 24 min
